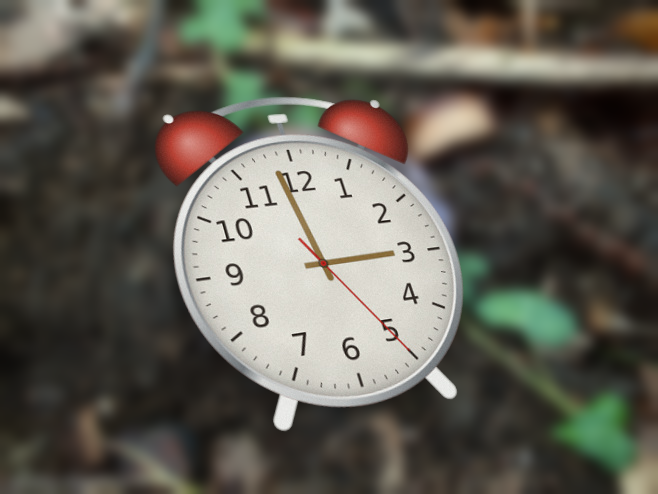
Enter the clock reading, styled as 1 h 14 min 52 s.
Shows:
2 h 58 min 25 s
